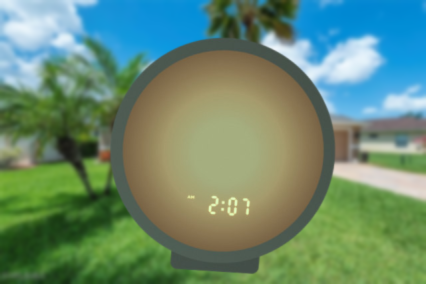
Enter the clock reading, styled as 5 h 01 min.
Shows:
2 h 07 min
